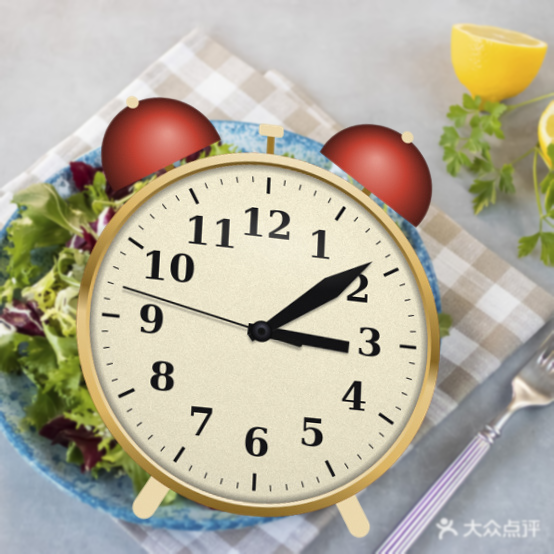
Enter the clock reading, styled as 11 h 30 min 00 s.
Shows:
3 h 08 min 47 s
